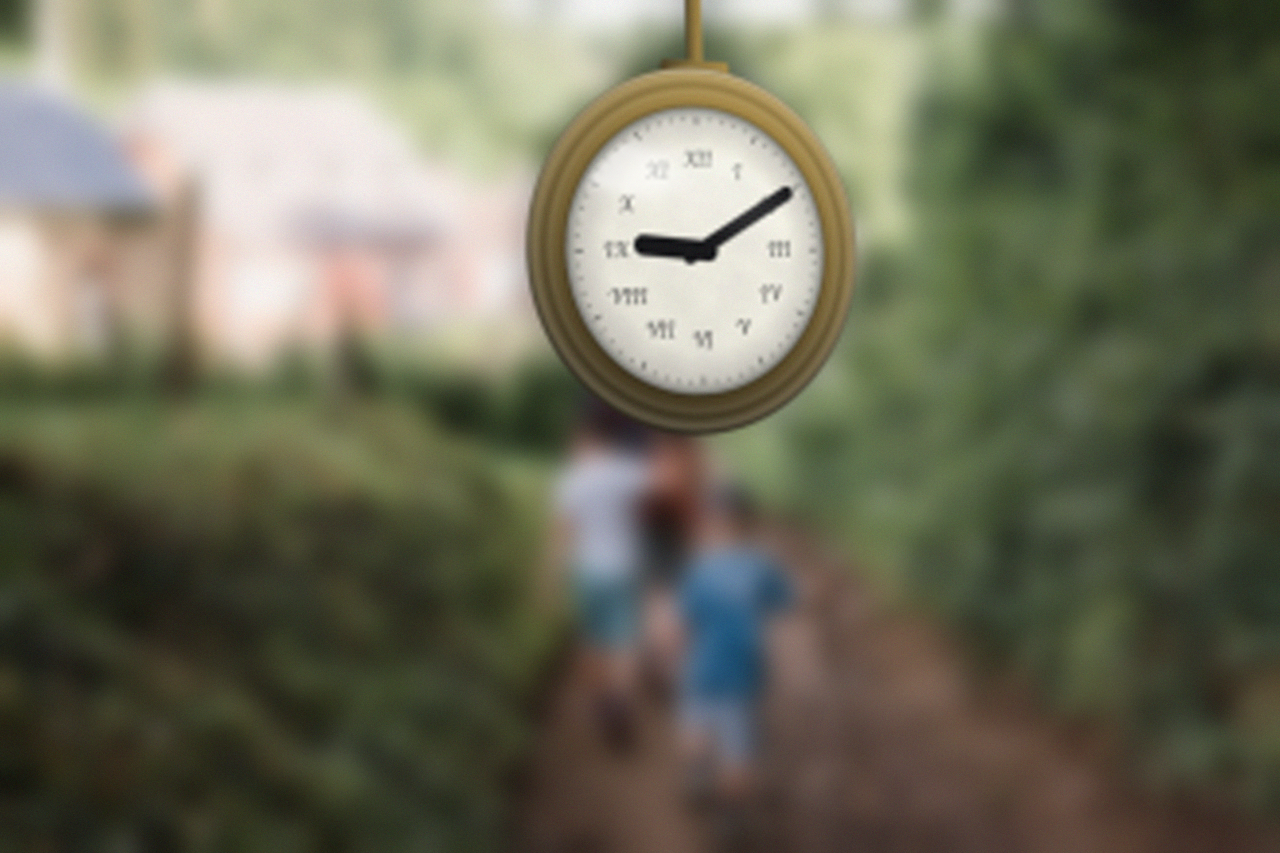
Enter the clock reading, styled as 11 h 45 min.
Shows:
9 h 10 min
